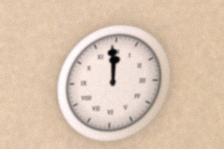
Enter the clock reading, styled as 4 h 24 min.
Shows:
11 h 59 min
